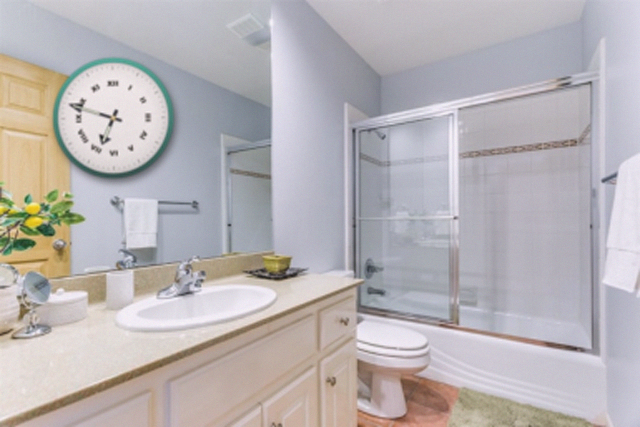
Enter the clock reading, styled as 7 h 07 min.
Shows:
6 h 48 min
